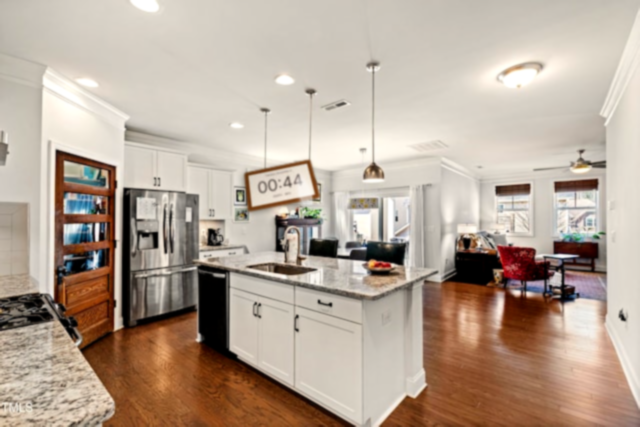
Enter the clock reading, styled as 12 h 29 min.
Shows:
0 h 44 min
